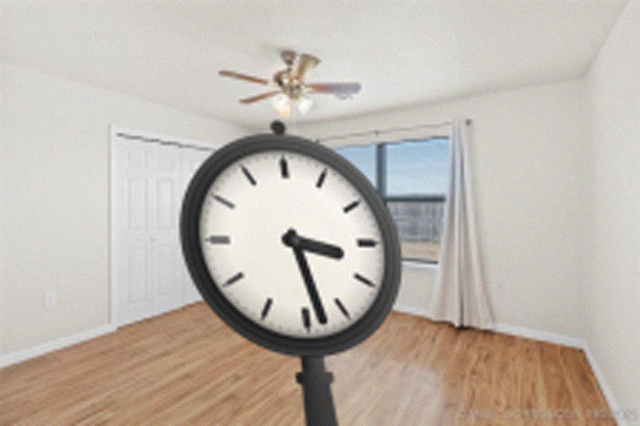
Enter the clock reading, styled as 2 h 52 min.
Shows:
3 h 28 min
